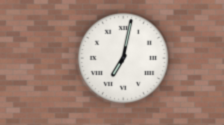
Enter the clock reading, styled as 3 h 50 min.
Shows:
7 h 02 min
